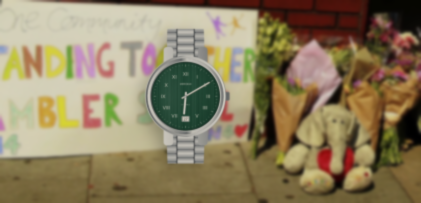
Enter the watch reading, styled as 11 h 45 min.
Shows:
6 h 10 min
